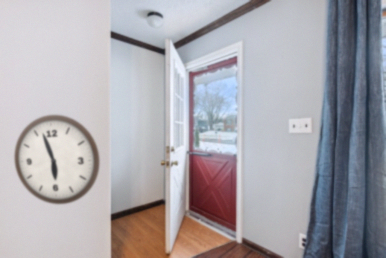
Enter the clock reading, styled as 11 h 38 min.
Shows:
5 h 57 min
